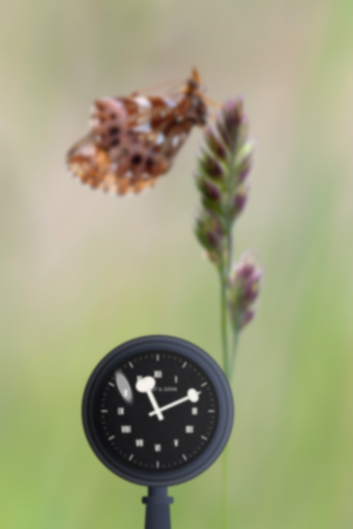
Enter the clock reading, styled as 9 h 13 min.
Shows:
11 h 11 min
